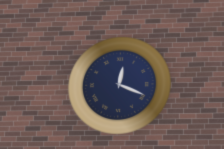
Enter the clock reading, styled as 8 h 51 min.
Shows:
12 h 19 min
